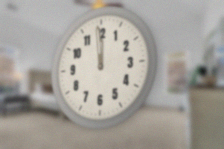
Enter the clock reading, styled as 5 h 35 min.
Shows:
11 h 59 min
